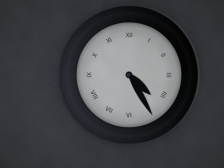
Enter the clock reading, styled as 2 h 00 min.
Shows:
4 h 25 min
